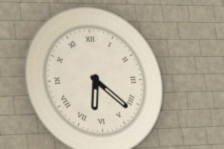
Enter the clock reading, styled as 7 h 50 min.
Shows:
6 h 22 min
